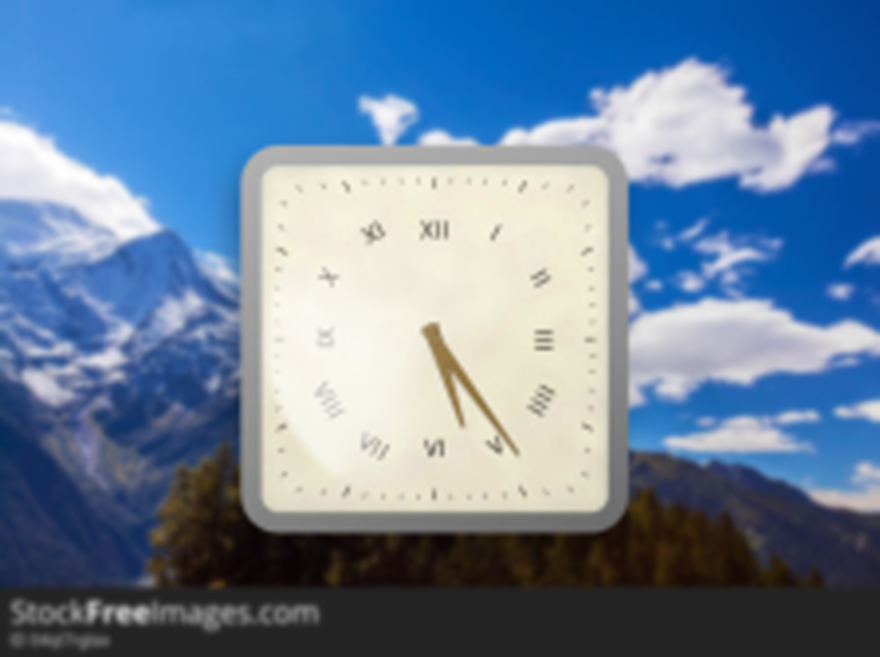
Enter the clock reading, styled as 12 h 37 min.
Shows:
5 h 24 min
